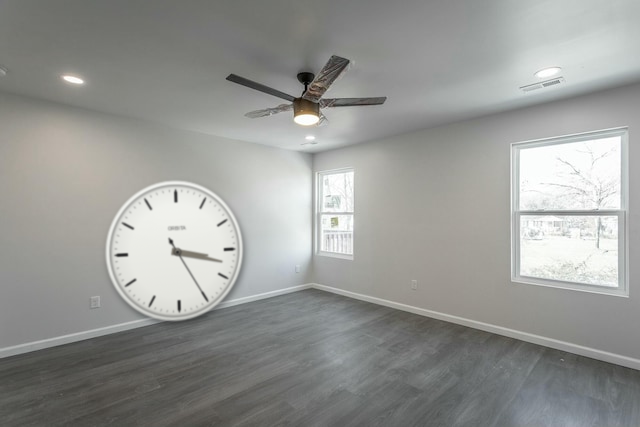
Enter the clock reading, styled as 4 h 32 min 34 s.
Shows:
3 h 17 min 25 s
